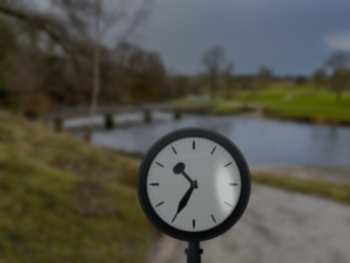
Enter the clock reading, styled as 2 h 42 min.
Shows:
10 h 35 min
